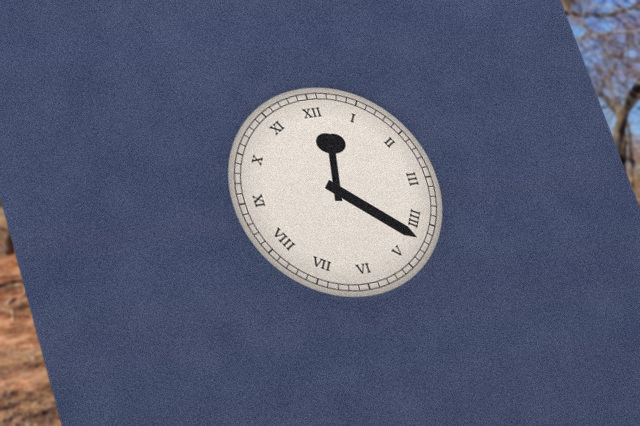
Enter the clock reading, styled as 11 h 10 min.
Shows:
12 h 22 min
